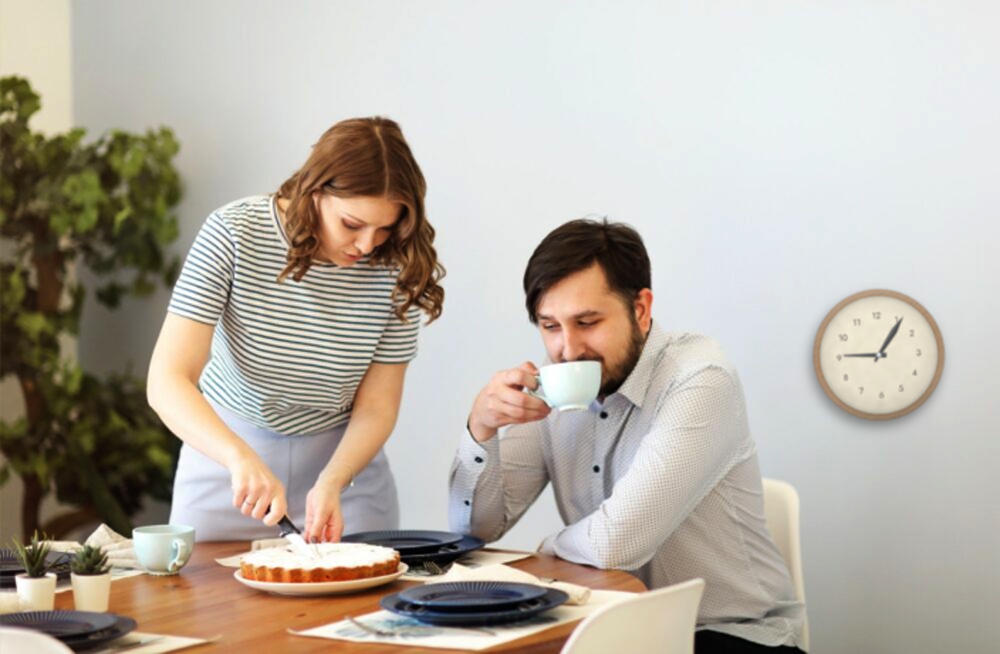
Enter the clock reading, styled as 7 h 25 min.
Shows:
9 h 06 min
